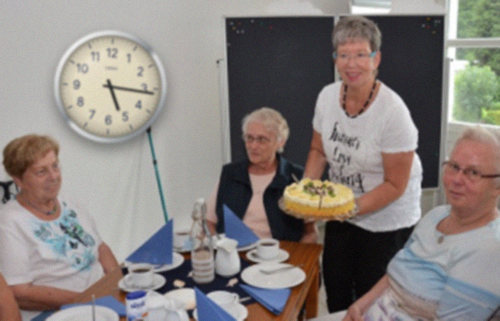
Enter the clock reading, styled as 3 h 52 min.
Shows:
5 h 16 min
